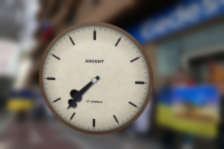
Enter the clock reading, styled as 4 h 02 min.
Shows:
7 h 37 min
